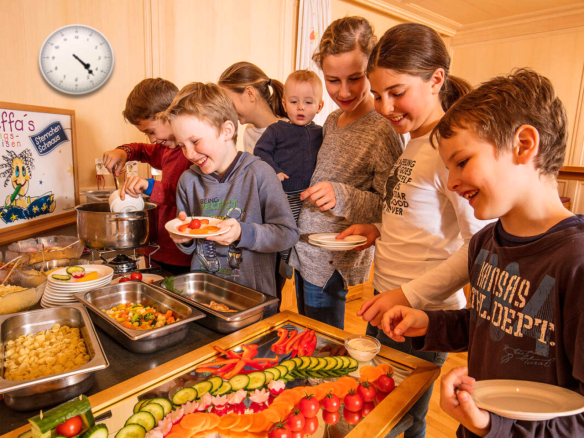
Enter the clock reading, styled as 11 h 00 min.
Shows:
4 h 23 min
